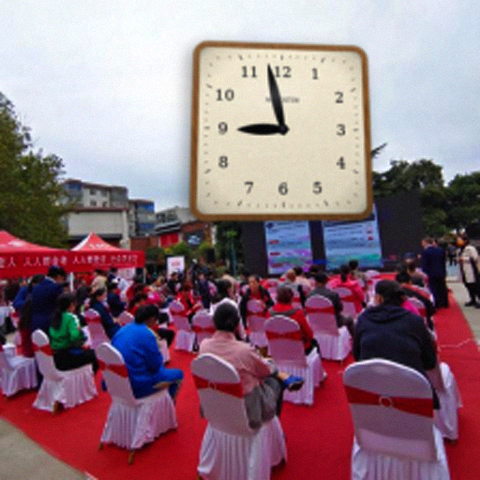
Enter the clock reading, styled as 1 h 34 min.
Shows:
8 h 58 min
